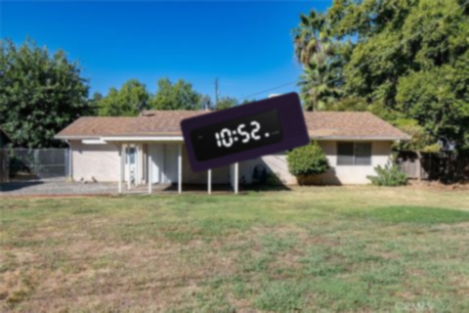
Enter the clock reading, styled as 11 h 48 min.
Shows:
10 h 52 min
